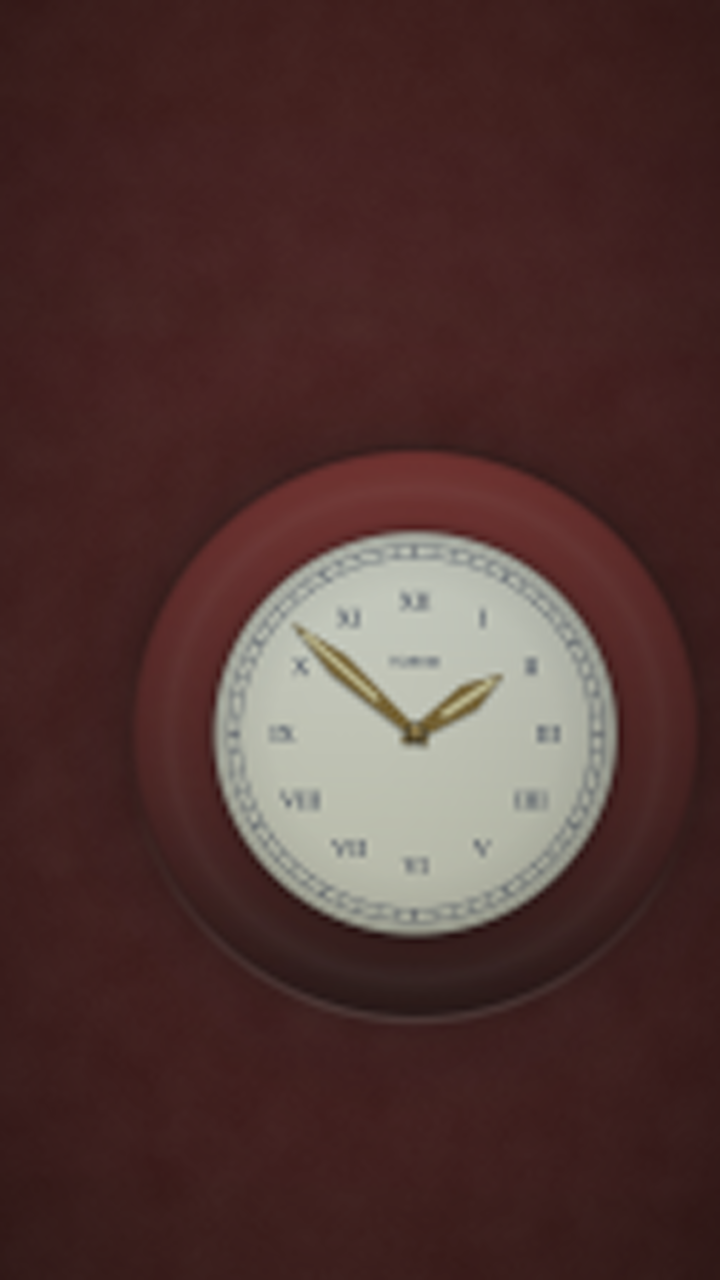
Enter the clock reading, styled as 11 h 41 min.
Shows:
1 h 52 min
